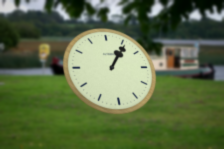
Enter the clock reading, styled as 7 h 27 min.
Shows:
1 h 06 min
